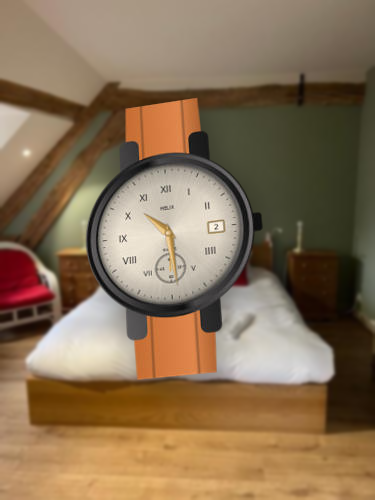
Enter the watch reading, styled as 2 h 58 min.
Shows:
10 h 29 min
